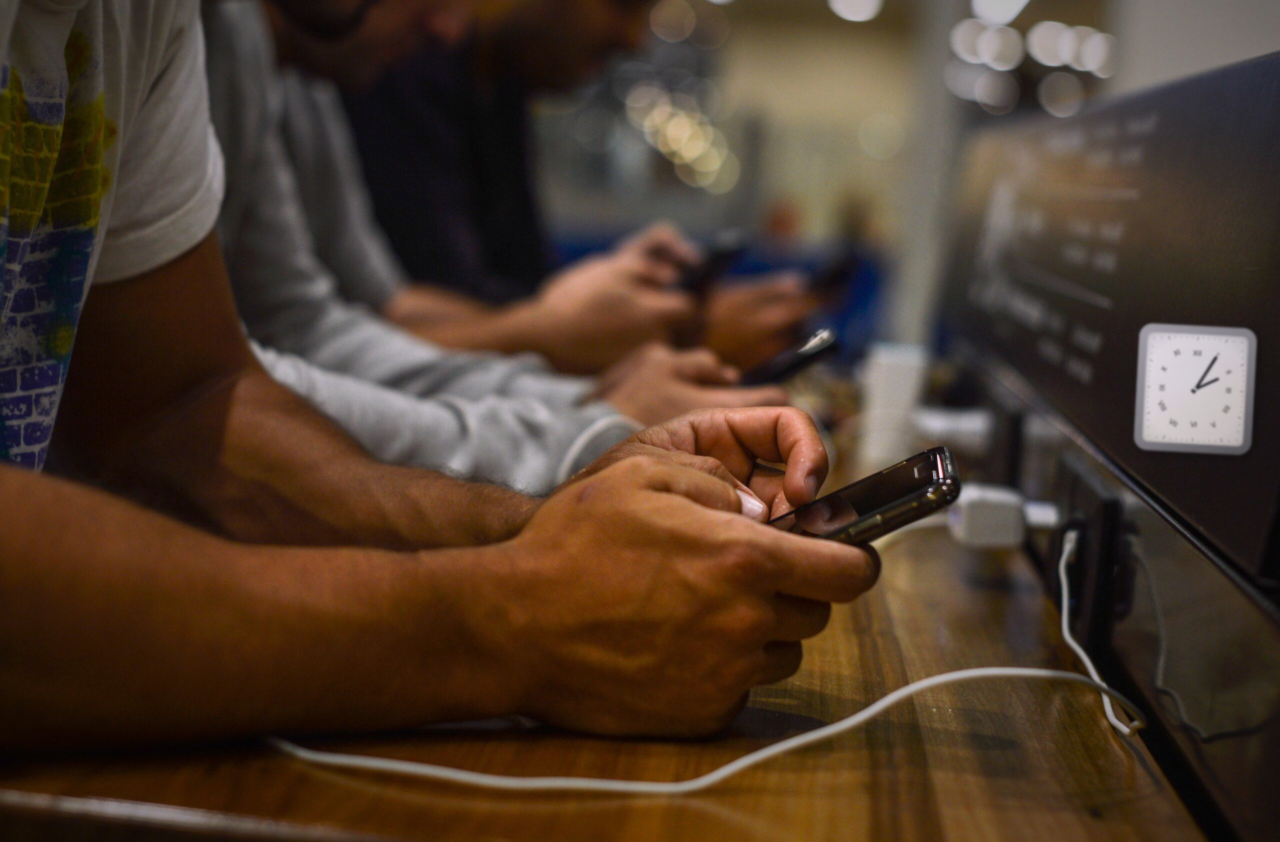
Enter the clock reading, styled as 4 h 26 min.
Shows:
2 h 05 min
